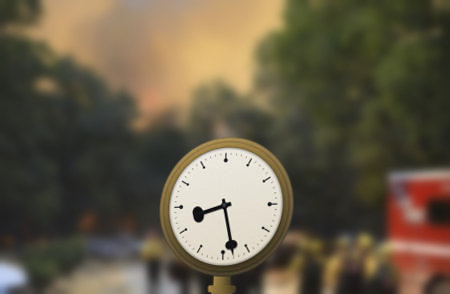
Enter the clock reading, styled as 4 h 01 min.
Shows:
8 h 28 min
